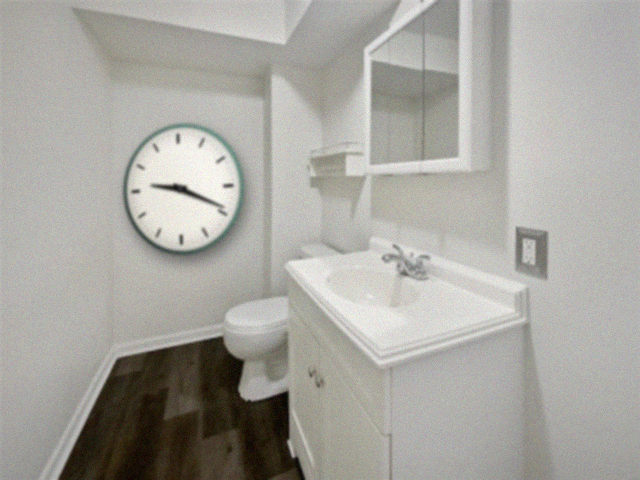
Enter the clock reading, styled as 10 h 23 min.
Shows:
9 h 19 min
